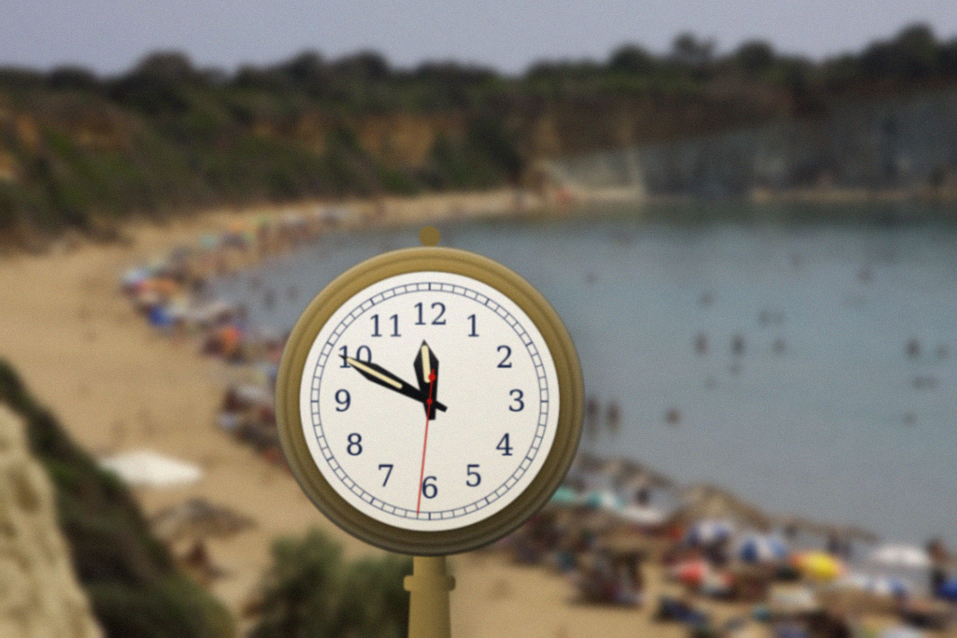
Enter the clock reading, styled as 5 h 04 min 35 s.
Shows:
11 h 49 min 31 s
